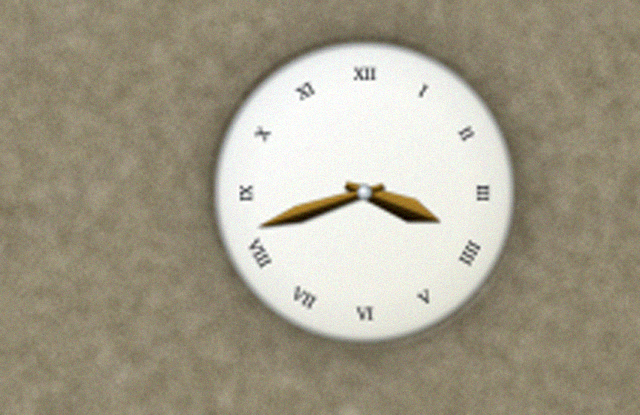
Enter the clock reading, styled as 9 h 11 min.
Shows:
3 h 42 min
